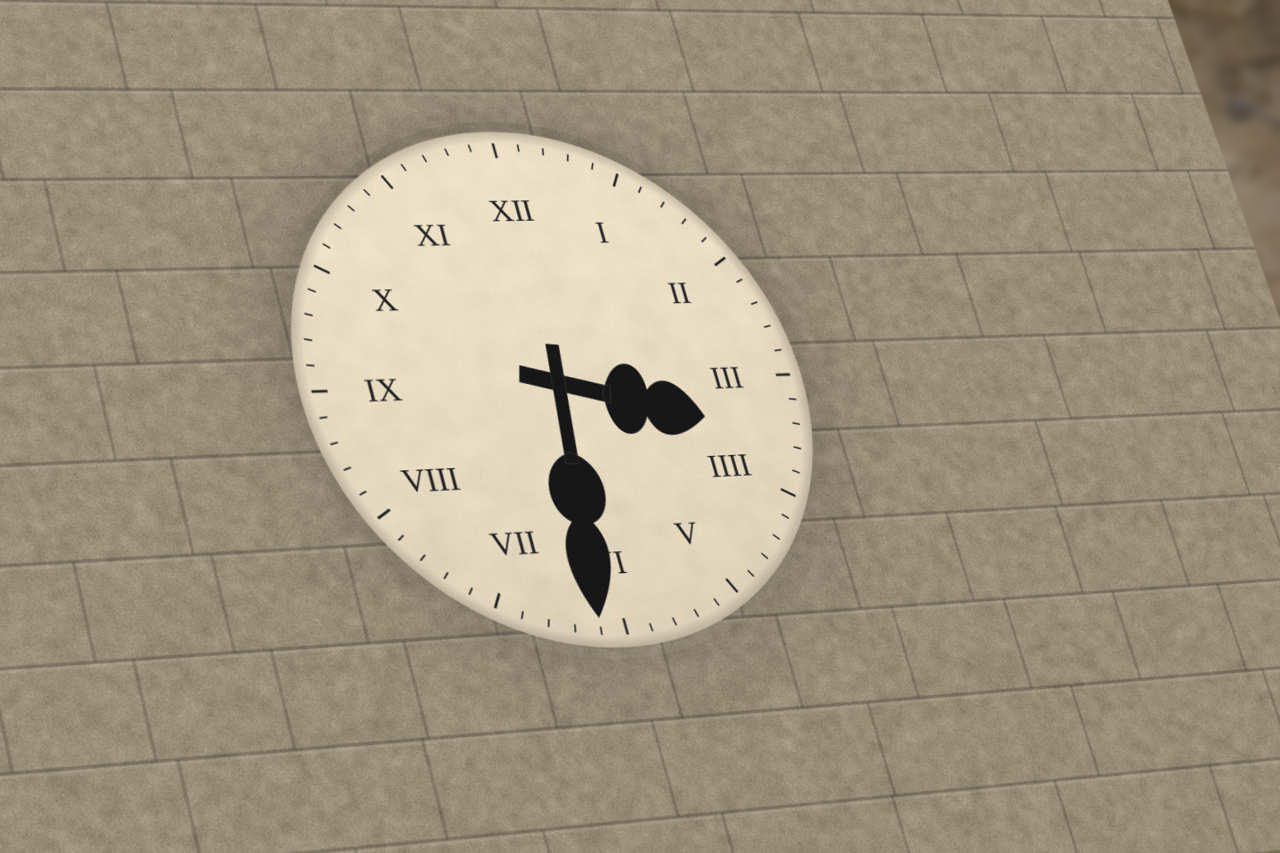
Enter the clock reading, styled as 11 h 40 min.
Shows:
3 h 31 min
